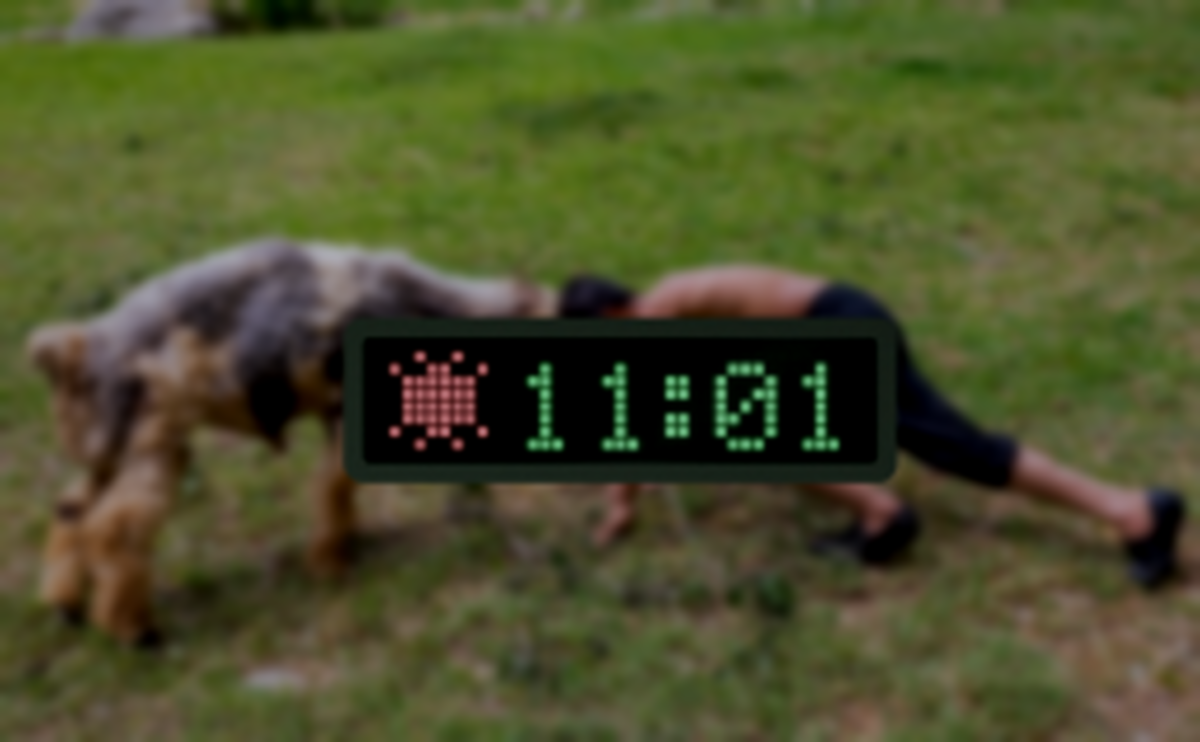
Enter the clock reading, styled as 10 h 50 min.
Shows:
11 h 01 min
